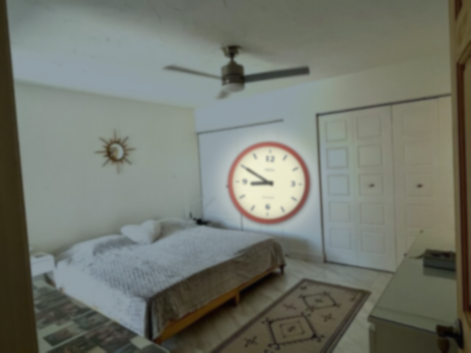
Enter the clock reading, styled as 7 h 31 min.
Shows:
8 h 50 min
